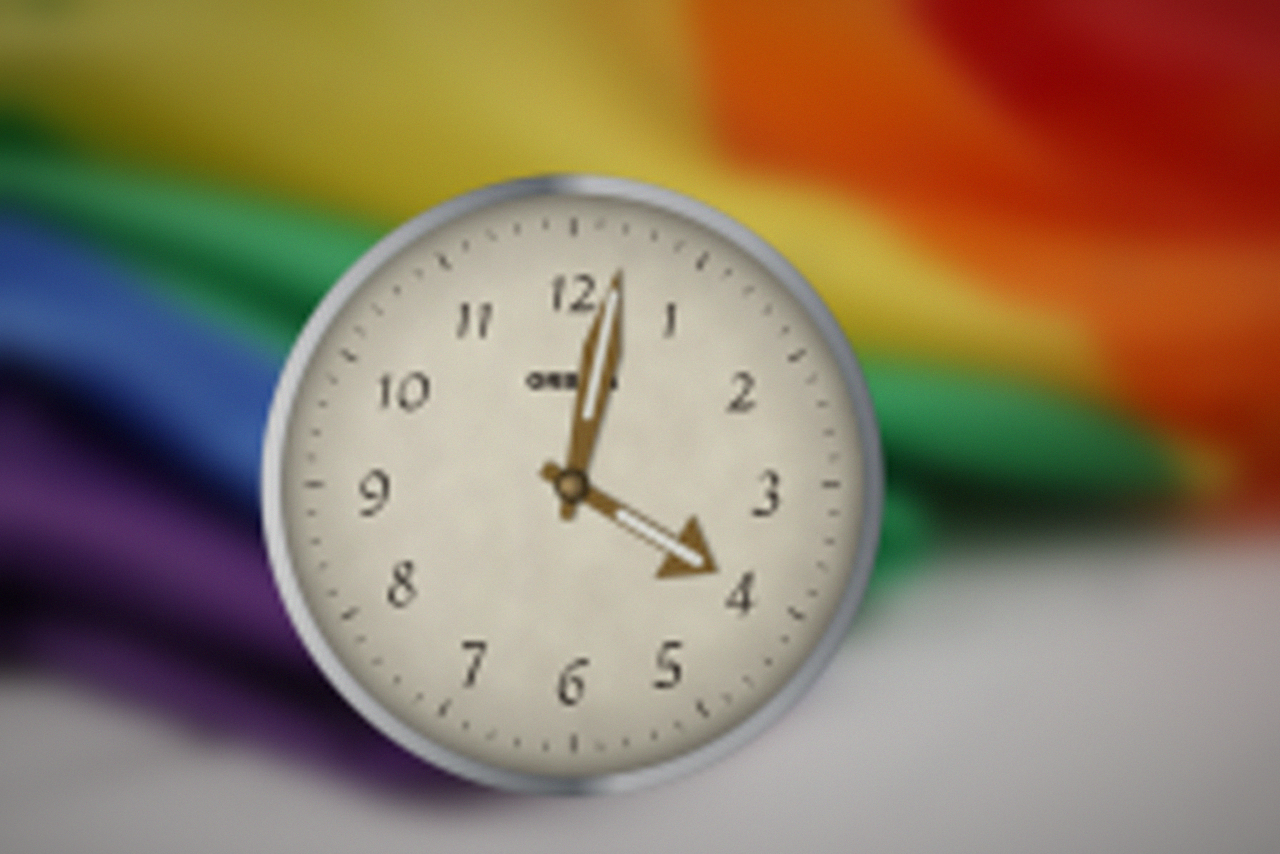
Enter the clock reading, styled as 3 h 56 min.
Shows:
4 h 02 min
